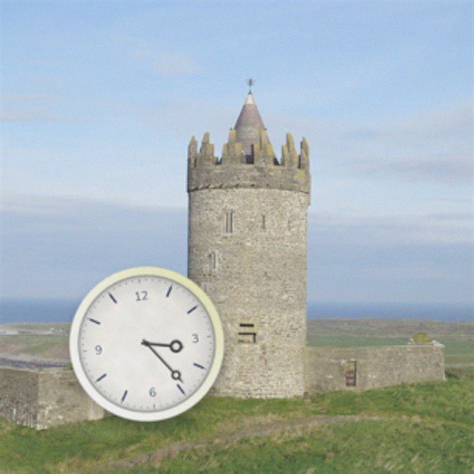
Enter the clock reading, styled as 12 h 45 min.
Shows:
3 h 24 min
